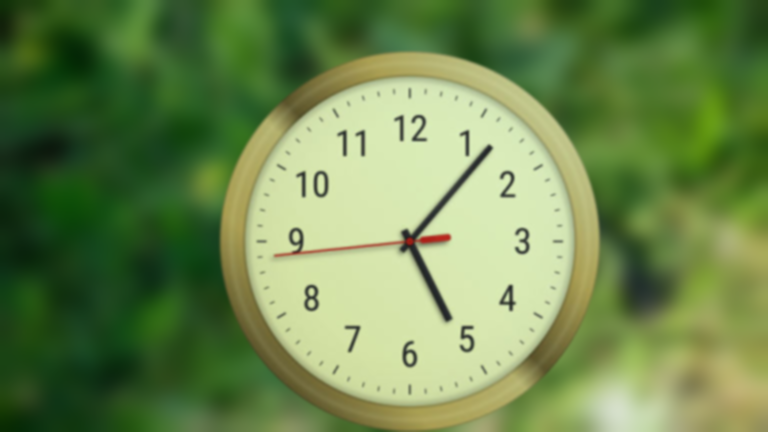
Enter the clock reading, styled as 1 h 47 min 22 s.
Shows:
5 h 06 min 44 s
